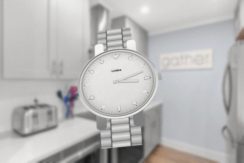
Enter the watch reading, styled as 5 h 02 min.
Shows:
3 h 12 min
